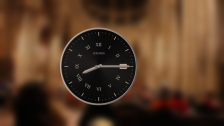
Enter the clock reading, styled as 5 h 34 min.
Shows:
8 h 15 min
